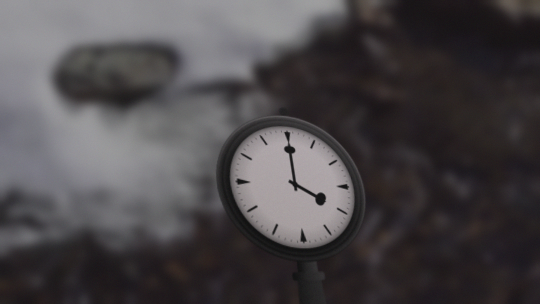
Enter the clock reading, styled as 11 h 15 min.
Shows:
4 h 00 min
